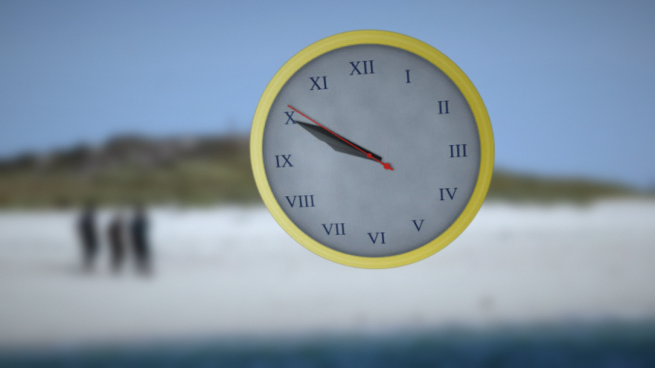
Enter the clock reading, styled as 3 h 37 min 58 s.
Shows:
9 h 49 min 51 s
